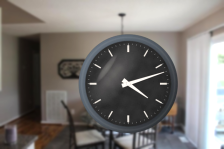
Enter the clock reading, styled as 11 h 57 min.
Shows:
4 h 12 min
